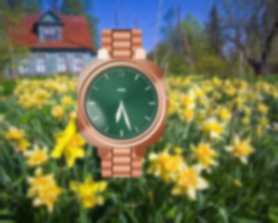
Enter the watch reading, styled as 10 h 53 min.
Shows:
6 h 27 min
